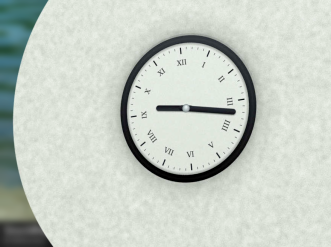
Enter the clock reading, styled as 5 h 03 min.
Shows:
9 h 17 min
